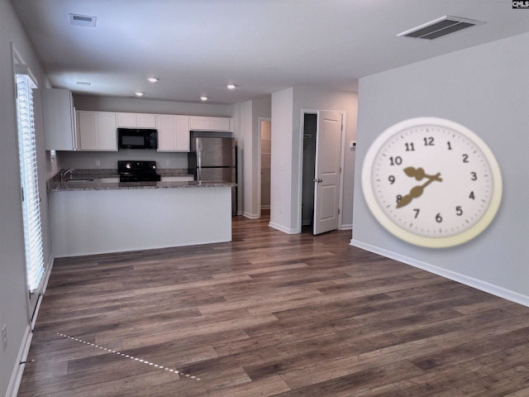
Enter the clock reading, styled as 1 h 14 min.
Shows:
9 h 39 min
